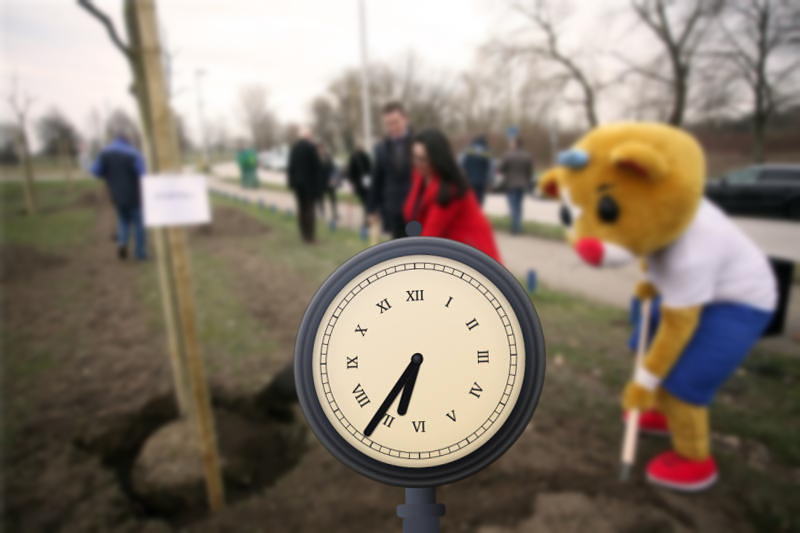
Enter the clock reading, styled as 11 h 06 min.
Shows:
6 h 36 min
